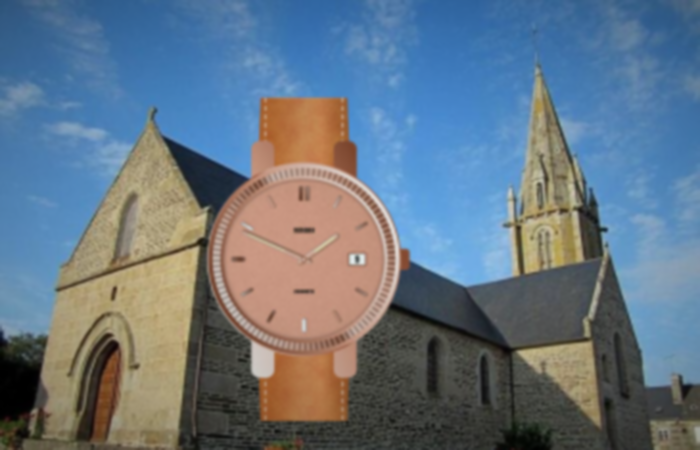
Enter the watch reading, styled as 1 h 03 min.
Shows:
1 h 49 min
